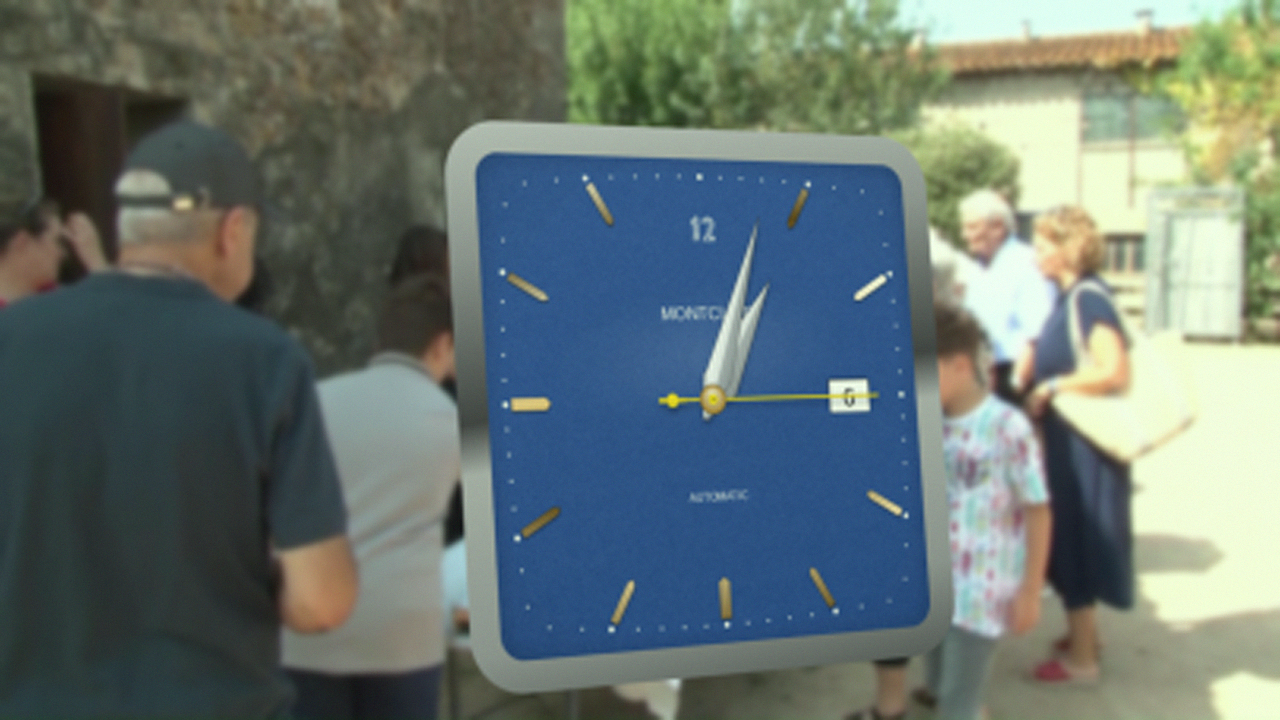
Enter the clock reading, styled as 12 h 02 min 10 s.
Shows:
1 h 03 min 15 s
